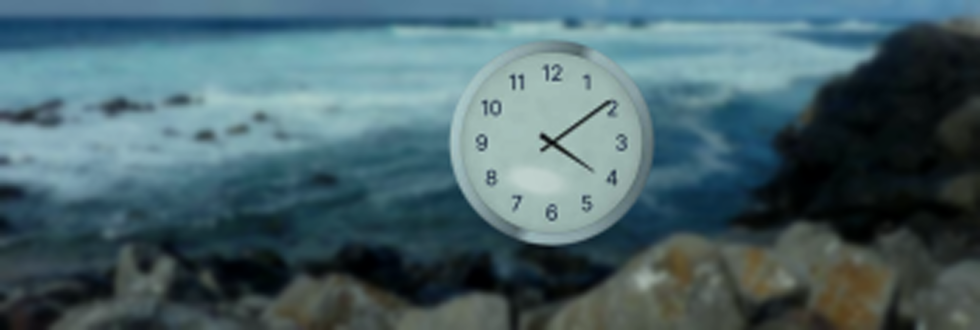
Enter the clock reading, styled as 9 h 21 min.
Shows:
4 h 09 min
